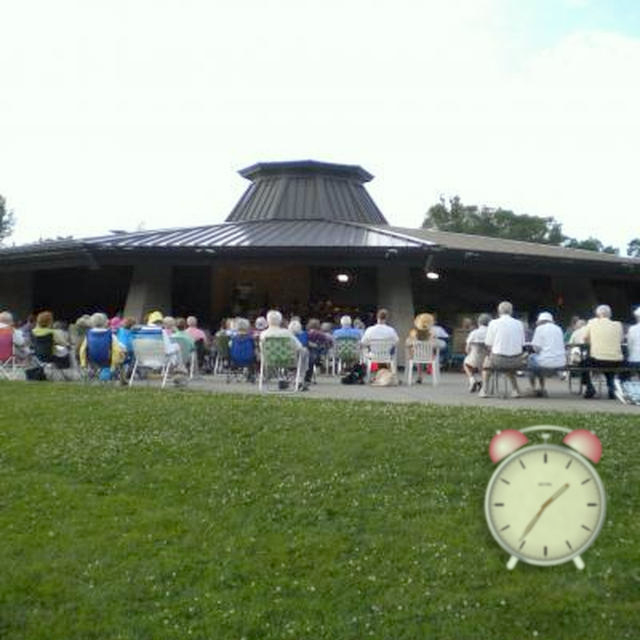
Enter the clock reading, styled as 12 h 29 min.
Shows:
1 h 36 min
